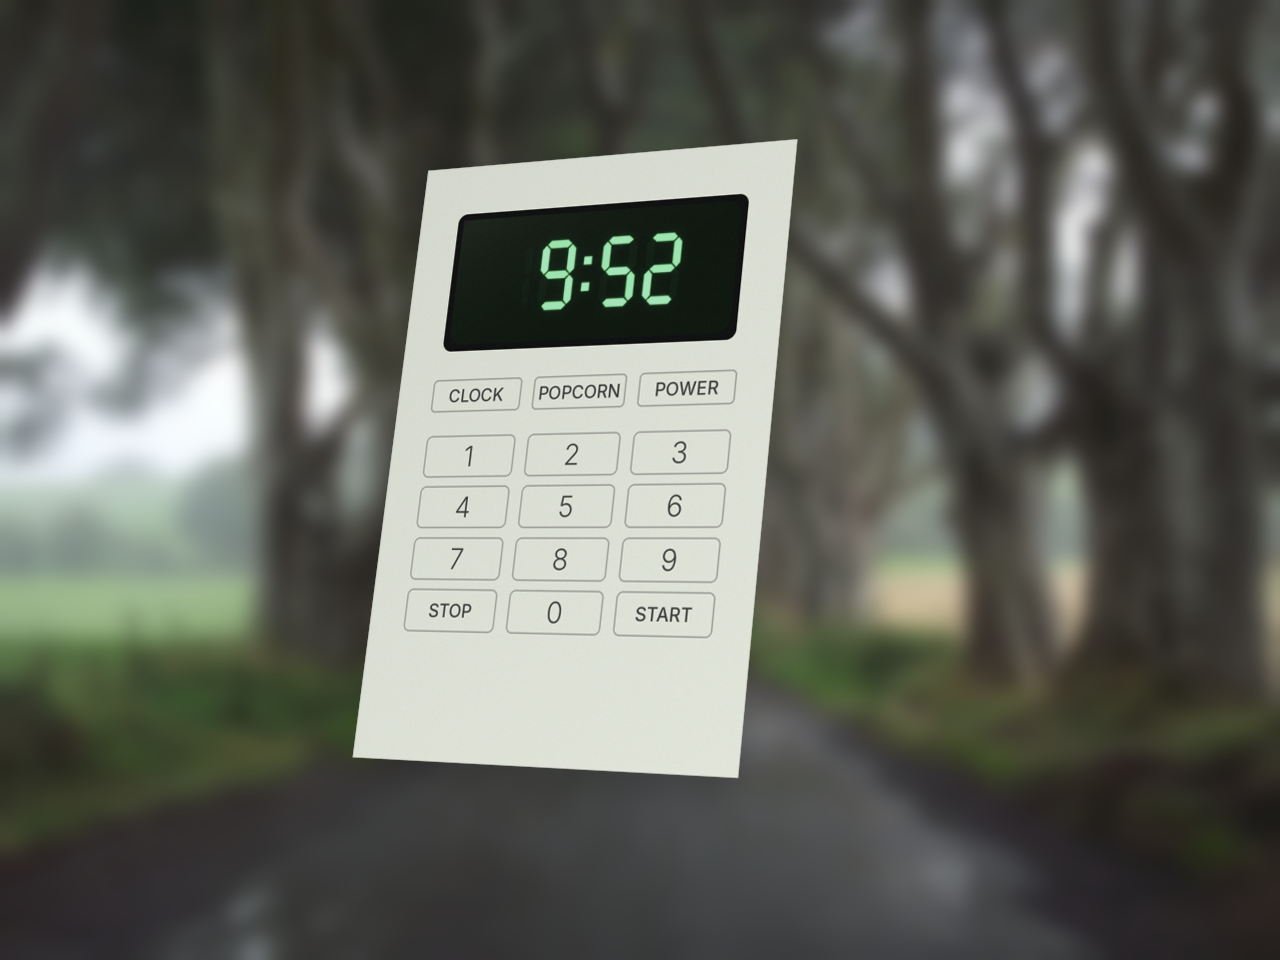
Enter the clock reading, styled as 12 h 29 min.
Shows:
9 h 52 min
